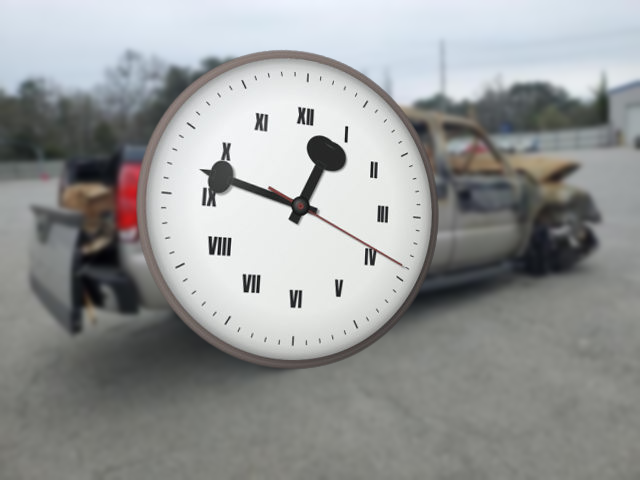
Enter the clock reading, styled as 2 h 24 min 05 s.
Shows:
12 h 47 min 19 s
